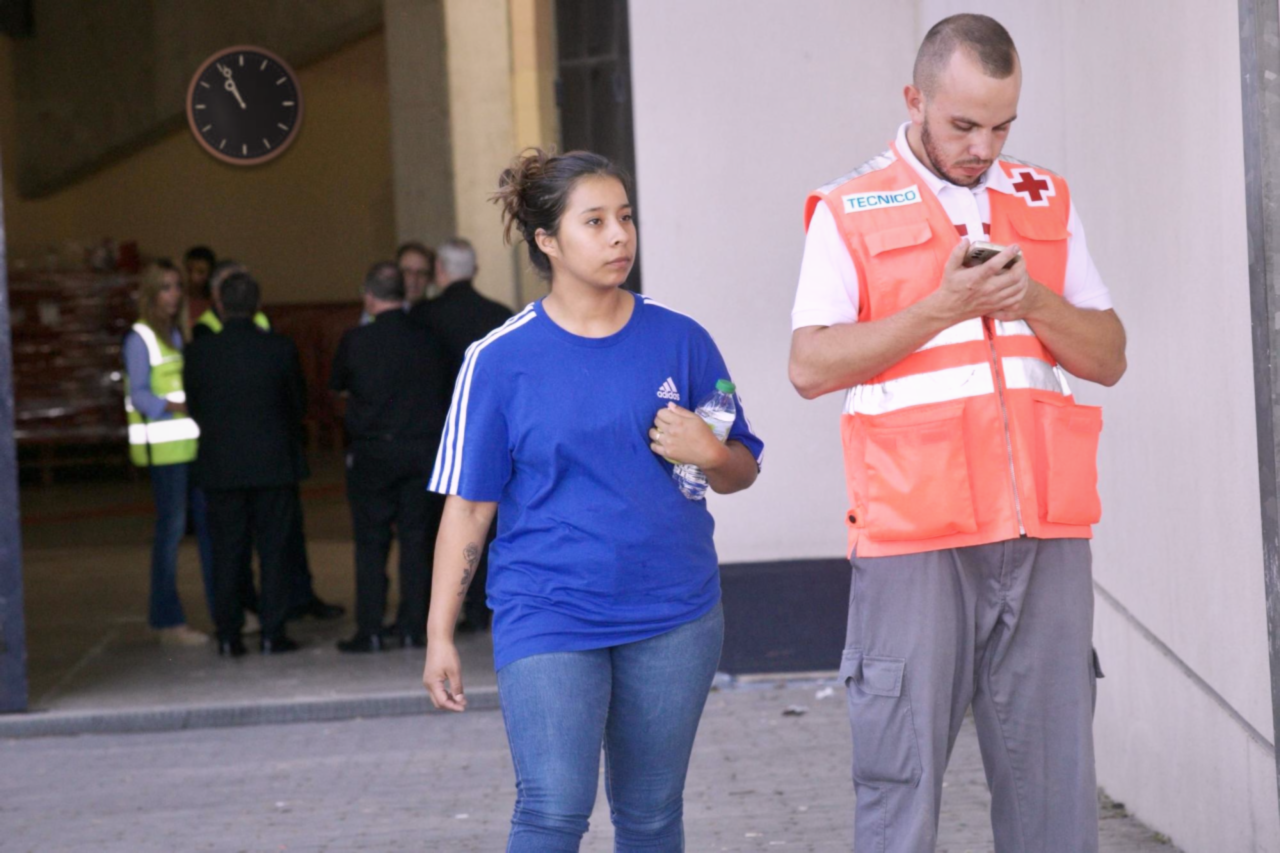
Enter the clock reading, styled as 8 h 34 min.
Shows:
10 h 56 min
